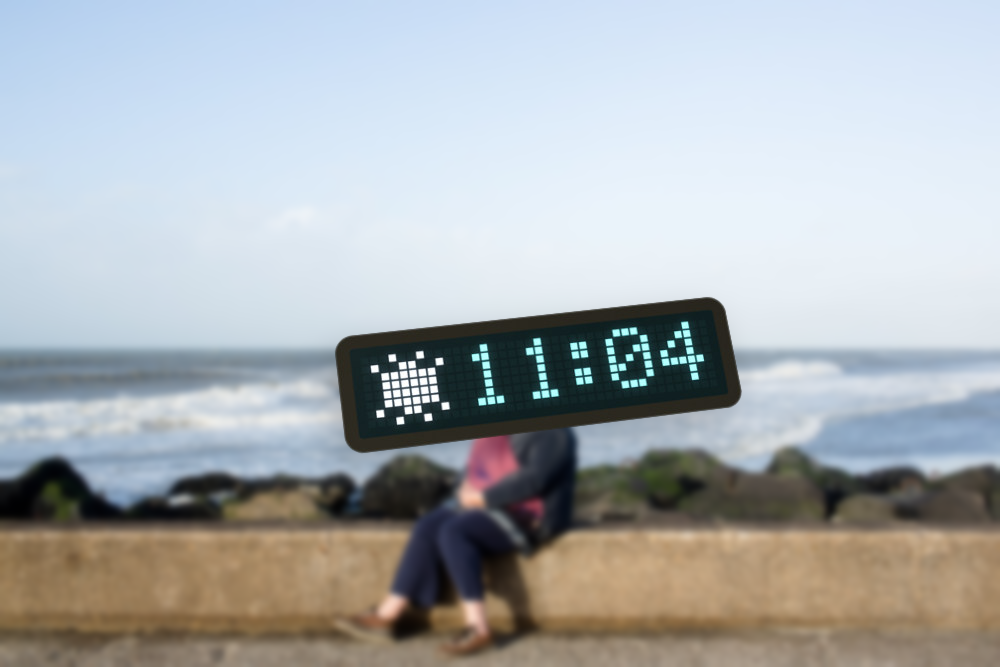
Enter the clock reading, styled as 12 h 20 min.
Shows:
11 h 04 min
